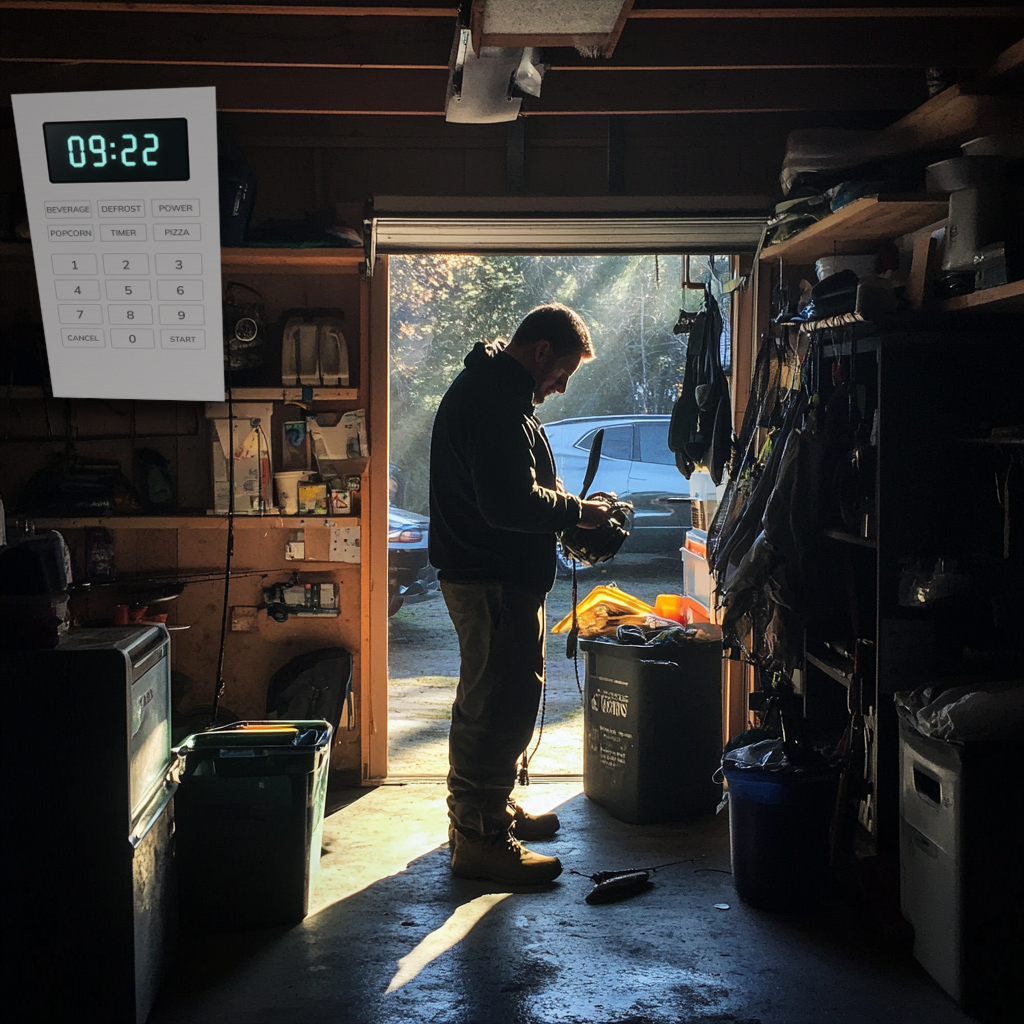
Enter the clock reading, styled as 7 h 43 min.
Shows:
9 h 22 min
